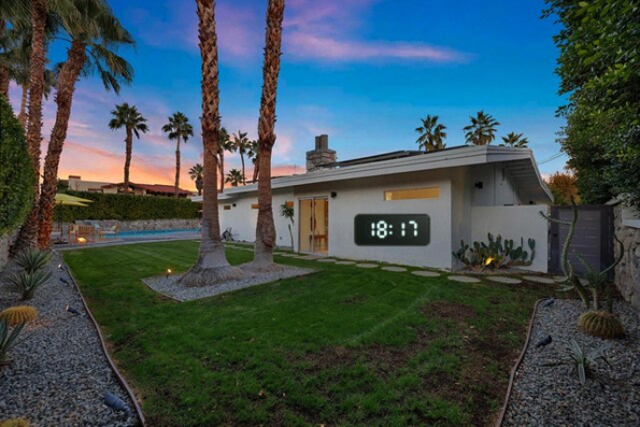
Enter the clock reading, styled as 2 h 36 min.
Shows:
18 h 17 min
